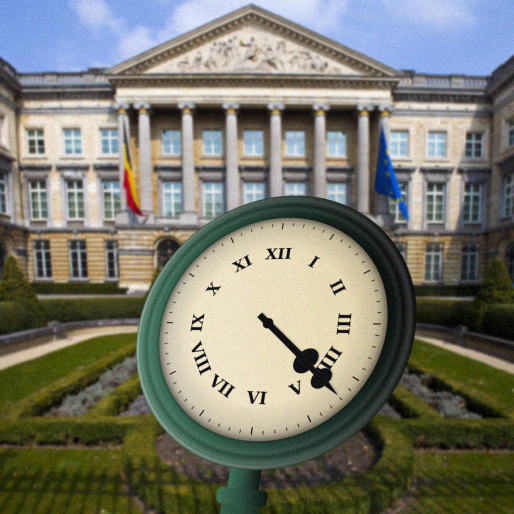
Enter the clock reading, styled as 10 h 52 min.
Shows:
4 h 22 min
